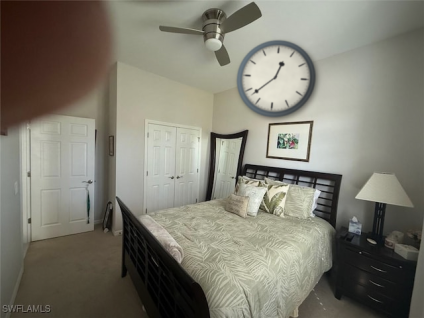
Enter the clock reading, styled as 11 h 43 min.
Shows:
12 h 38 min
